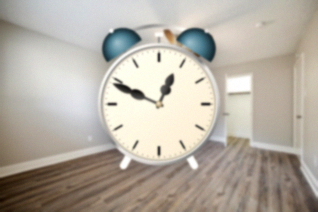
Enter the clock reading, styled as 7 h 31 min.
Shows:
12 h 49 min
